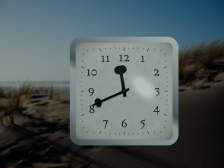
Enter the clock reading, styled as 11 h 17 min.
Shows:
11 h 41 min
